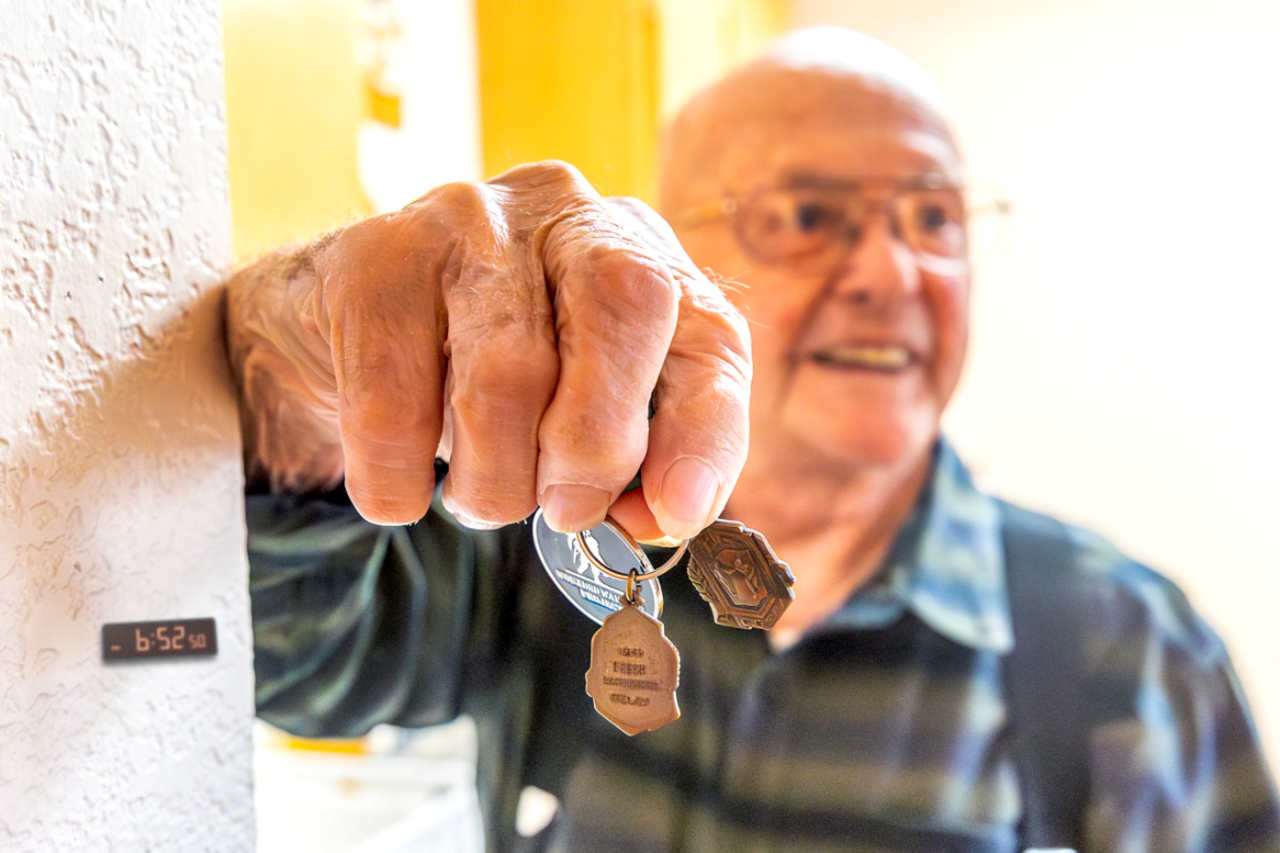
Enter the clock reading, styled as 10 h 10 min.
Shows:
6 h 52 min
